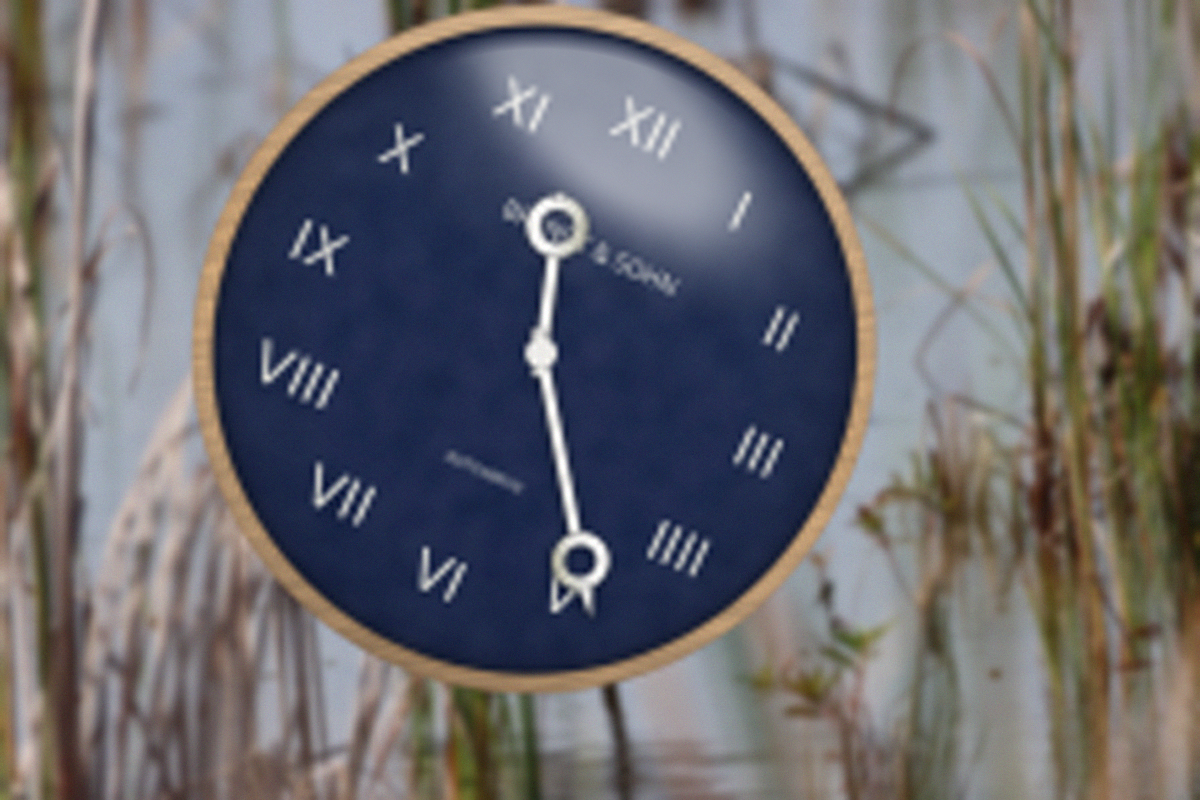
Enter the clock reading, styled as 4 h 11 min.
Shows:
11 h 24 min
